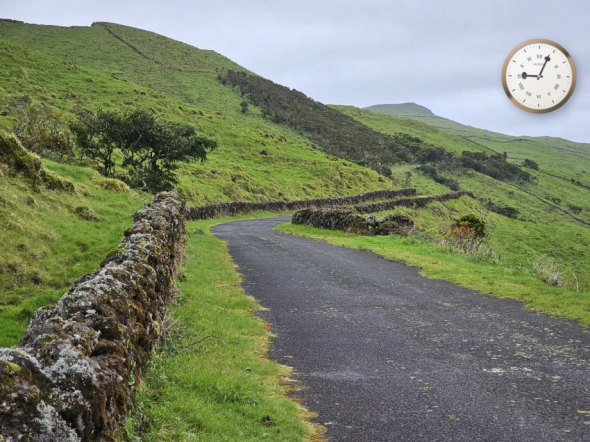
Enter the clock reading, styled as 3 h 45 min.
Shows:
9 h 04 min
